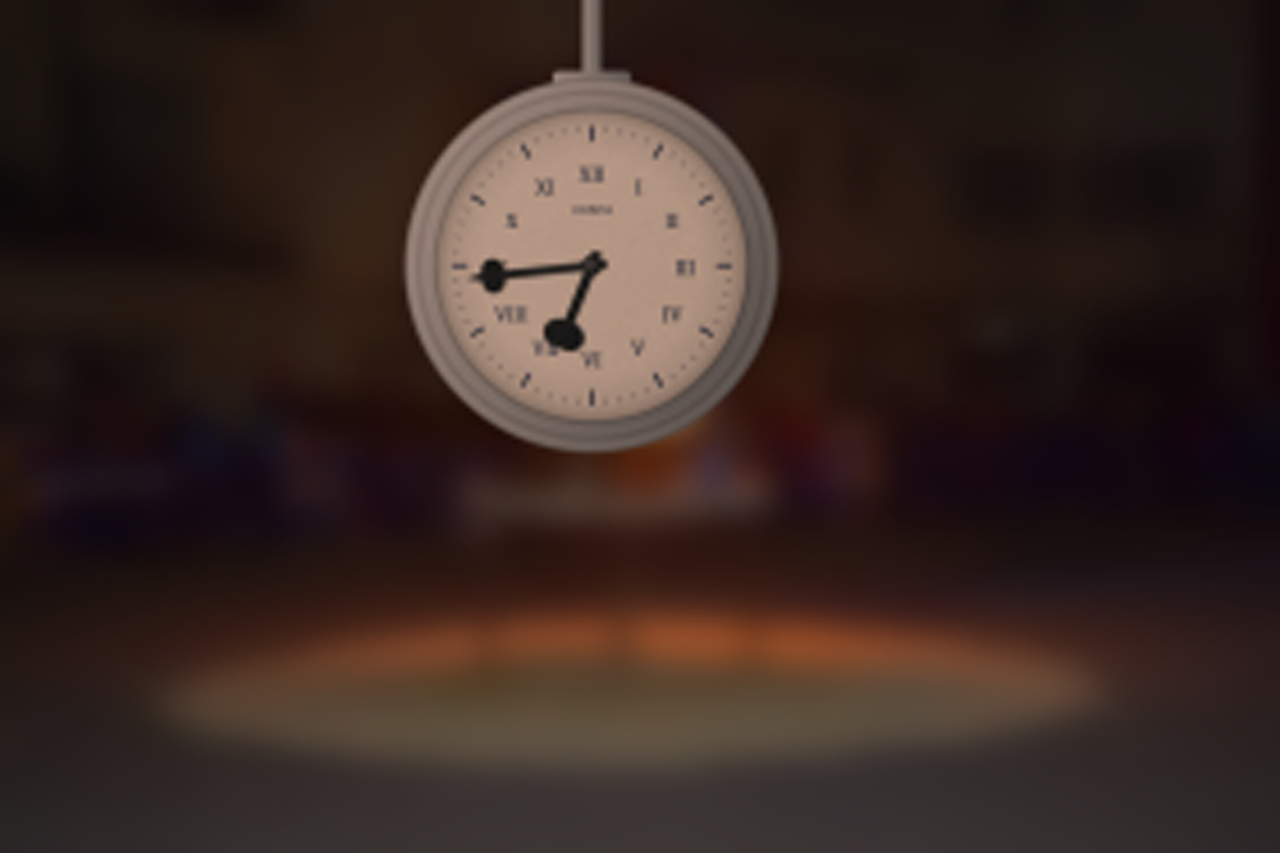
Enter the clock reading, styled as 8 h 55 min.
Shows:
6 h 44 min
